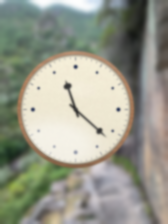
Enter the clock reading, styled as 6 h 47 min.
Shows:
11 h 22 min
